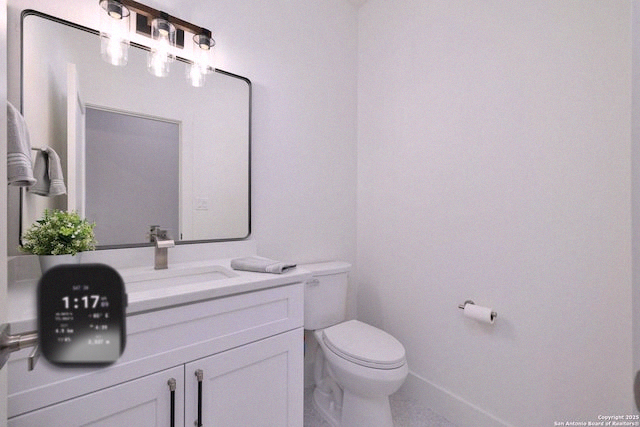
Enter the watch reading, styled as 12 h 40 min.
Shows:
1 h 17 min
